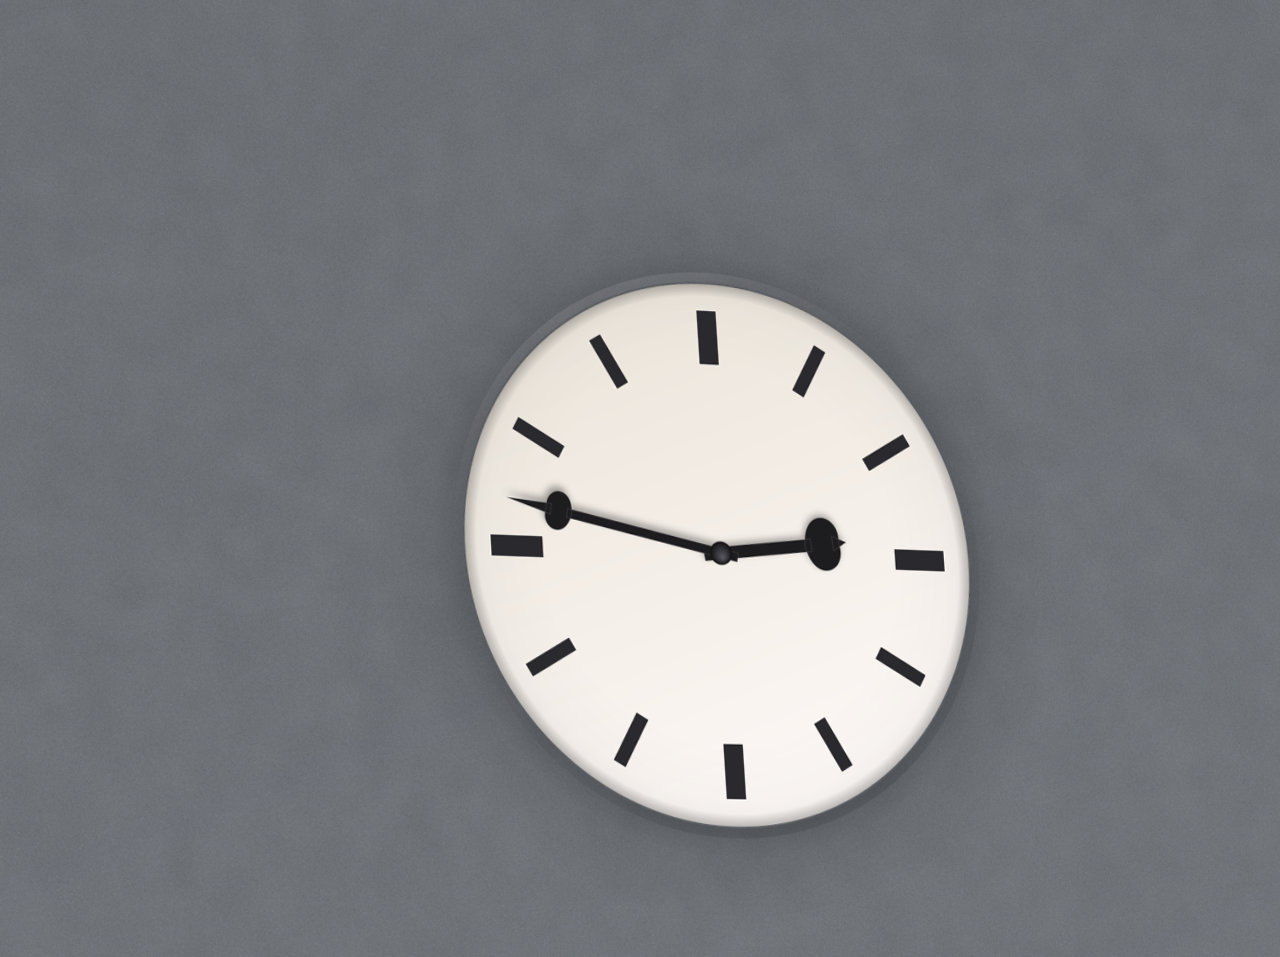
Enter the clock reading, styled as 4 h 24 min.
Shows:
2 h 47 min
